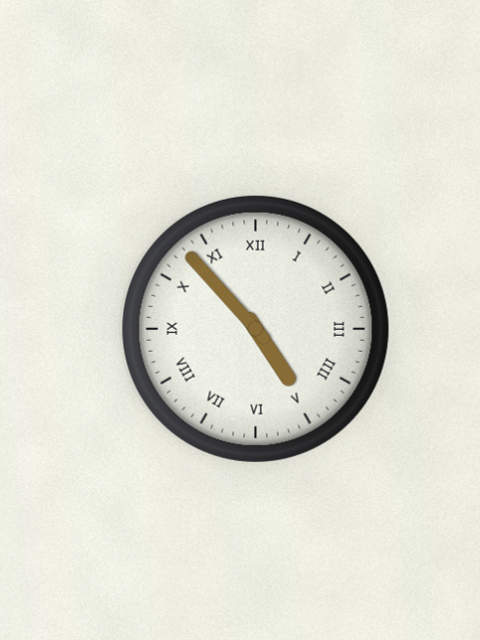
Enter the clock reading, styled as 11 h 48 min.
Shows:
4 h 53 min
